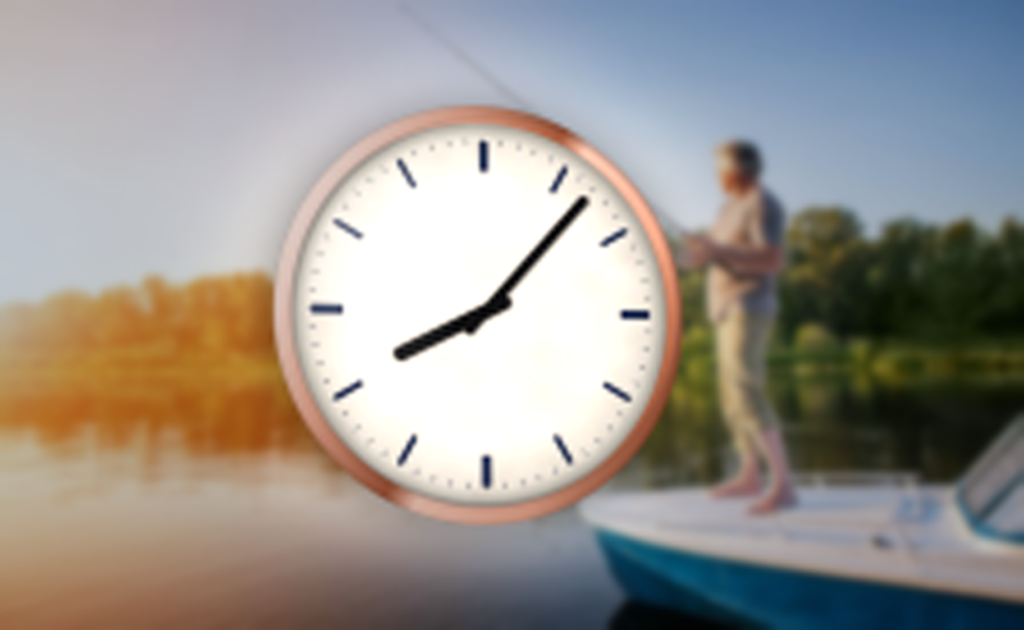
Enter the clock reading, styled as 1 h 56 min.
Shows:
8 h 07 min
